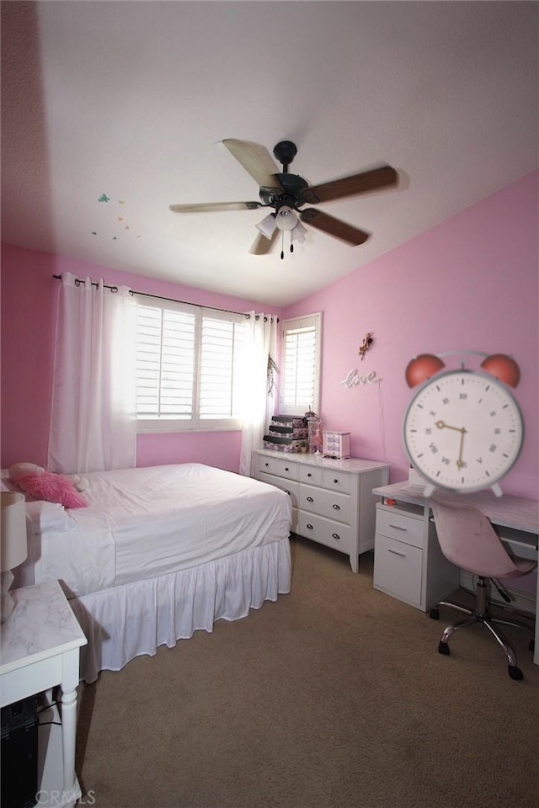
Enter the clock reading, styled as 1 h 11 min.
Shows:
9 h 31 min
